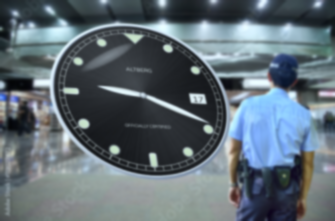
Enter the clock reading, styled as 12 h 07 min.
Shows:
9 h 19 min
